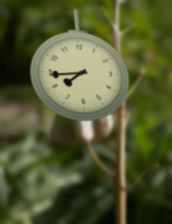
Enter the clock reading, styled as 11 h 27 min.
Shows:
7 h 44 min
